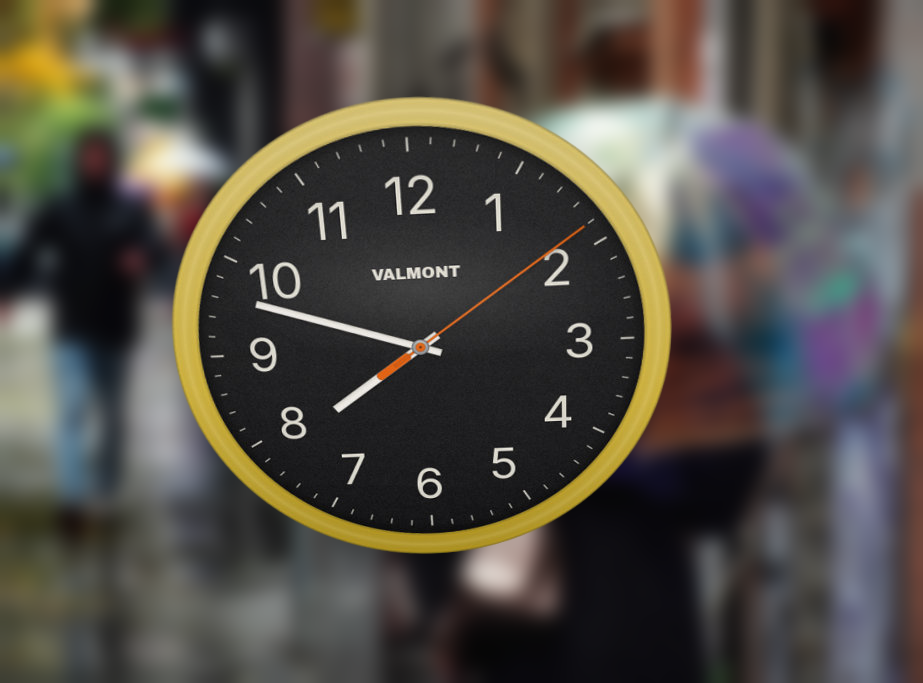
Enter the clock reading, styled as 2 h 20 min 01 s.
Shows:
7 h 48 min 09 s
